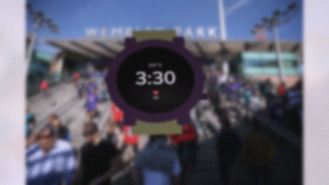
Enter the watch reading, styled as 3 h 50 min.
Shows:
3 h 30 min
